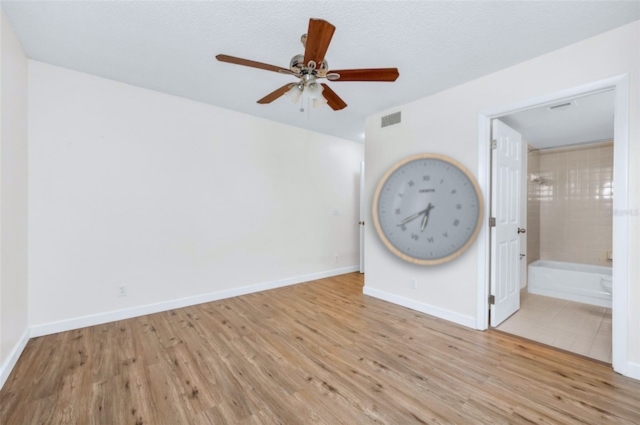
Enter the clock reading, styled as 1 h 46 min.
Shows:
6 h 41 min
